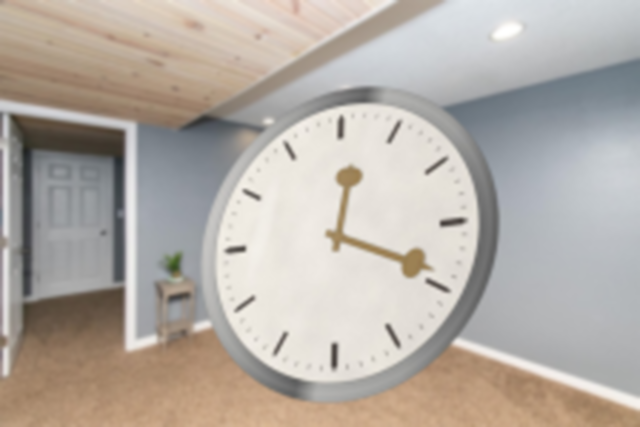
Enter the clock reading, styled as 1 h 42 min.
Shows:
12 h 19 min
